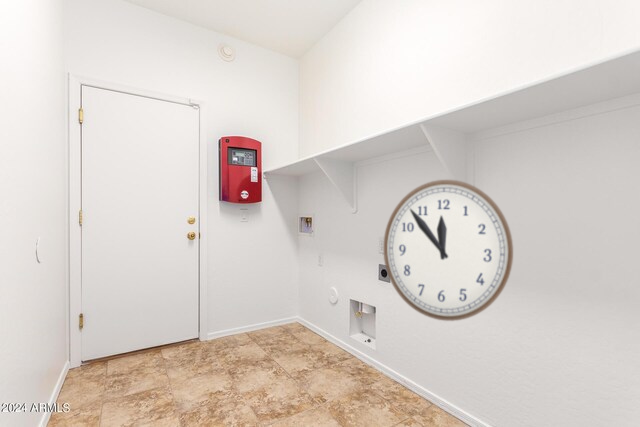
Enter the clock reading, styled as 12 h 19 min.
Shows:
11 h 53 min
